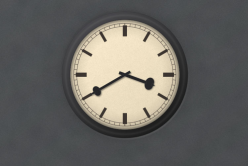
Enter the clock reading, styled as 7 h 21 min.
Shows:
3 h 40 min
